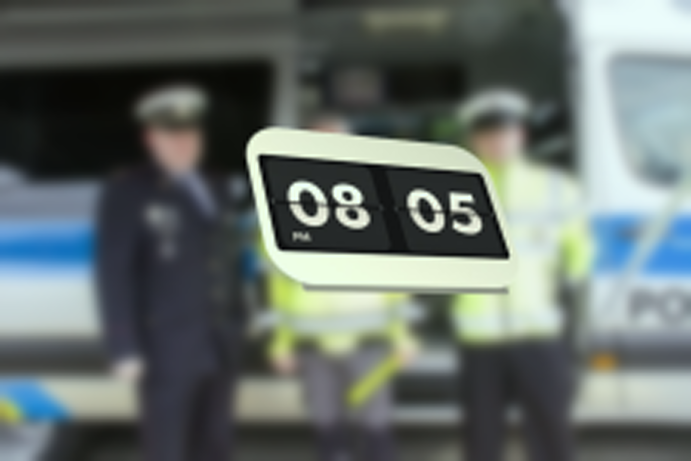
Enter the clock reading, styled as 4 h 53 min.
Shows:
8 h 05 min
